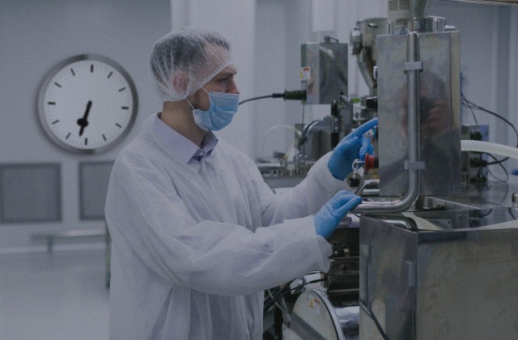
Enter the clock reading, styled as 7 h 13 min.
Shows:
6 h 32 min
